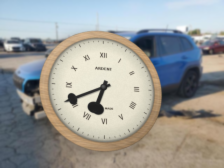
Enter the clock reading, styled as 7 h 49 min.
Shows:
6 h 41 min
